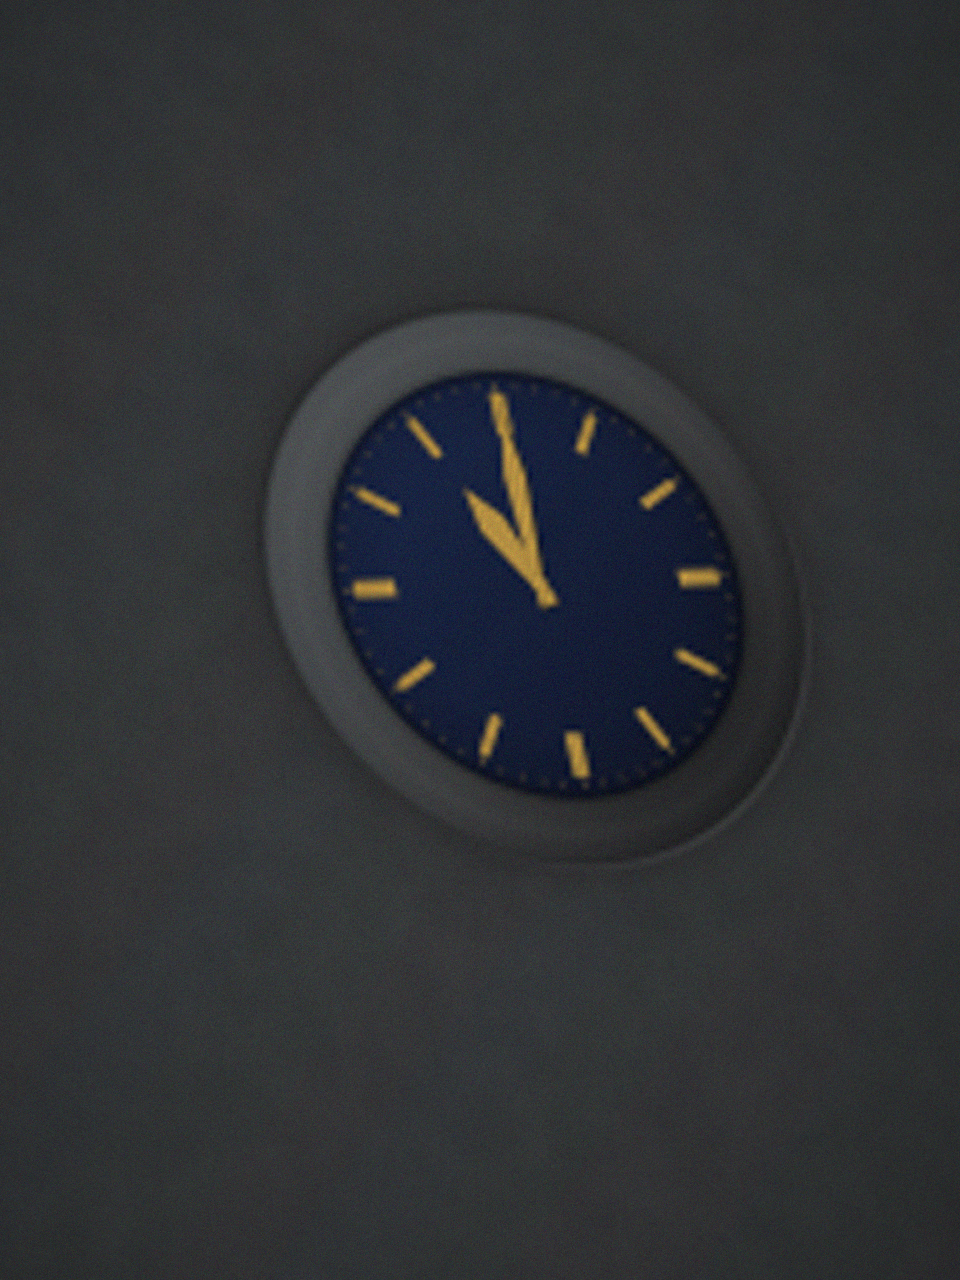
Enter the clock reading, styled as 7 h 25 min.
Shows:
11 h 00 min
